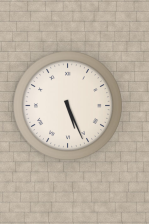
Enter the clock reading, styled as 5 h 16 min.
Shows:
5 h 26 min
